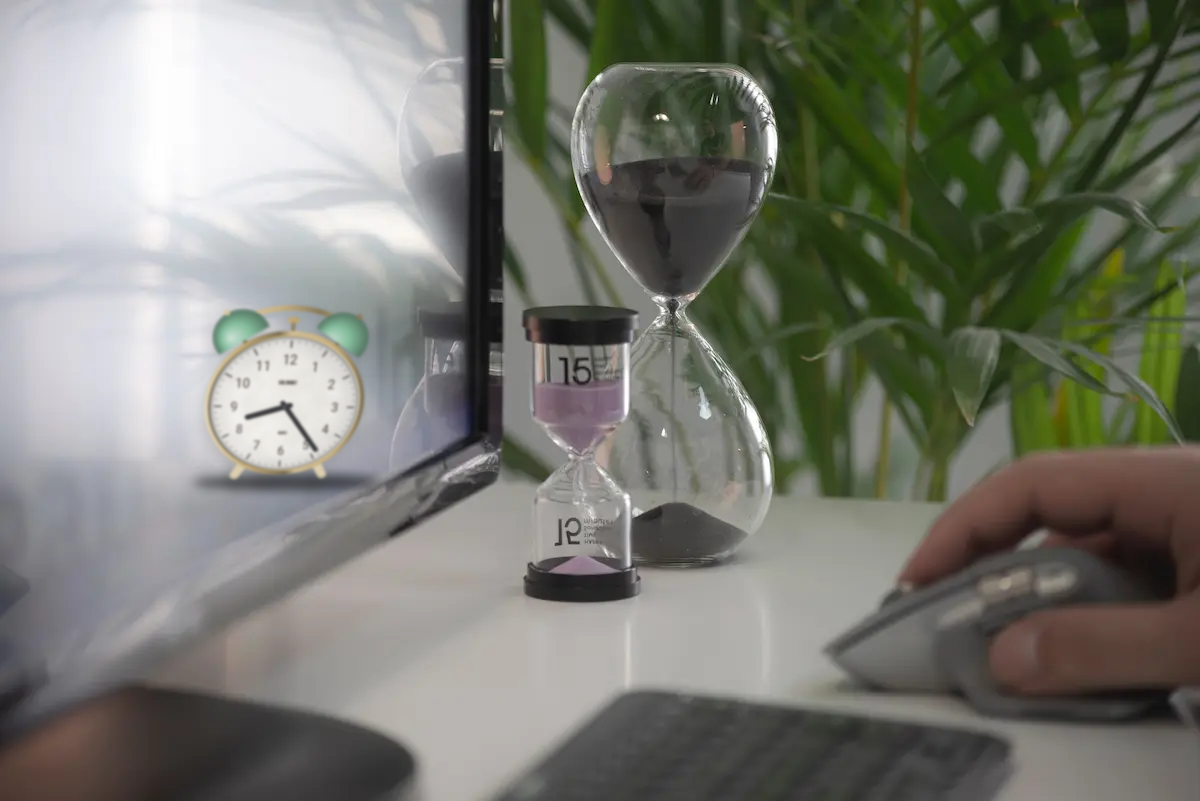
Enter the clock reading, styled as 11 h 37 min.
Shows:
8 h 24 min
